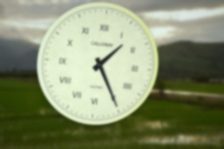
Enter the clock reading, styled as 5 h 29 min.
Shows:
1 h 25 min
